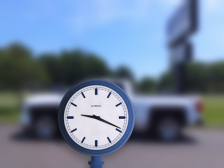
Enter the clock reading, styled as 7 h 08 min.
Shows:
9 h 19 min
